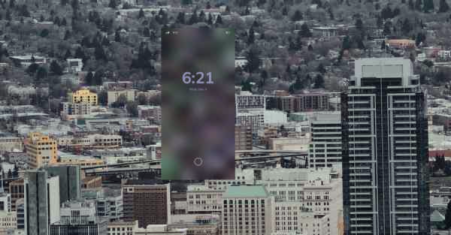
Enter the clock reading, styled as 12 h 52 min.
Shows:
6 h 21 min
